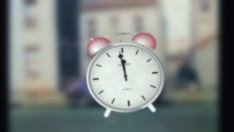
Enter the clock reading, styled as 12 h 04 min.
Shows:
11 h 59 min
